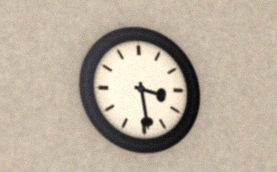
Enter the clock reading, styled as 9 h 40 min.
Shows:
3 h 29 min
